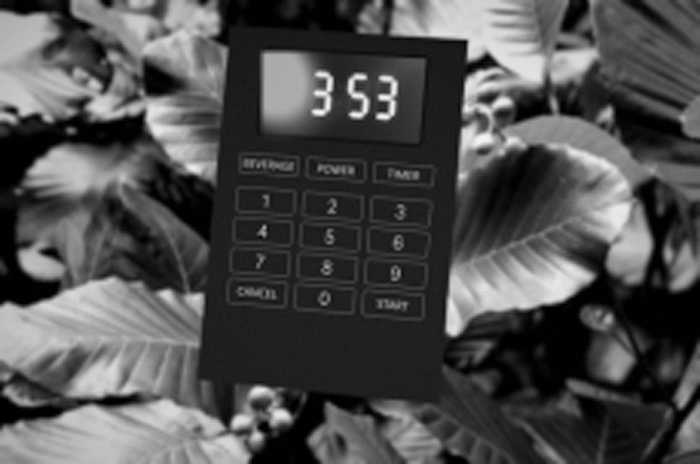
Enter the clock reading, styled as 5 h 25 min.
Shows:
3 h 53 min
